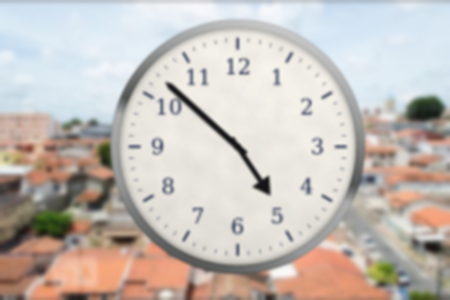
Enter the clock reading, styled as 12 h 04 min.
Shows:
4 h 52 min
